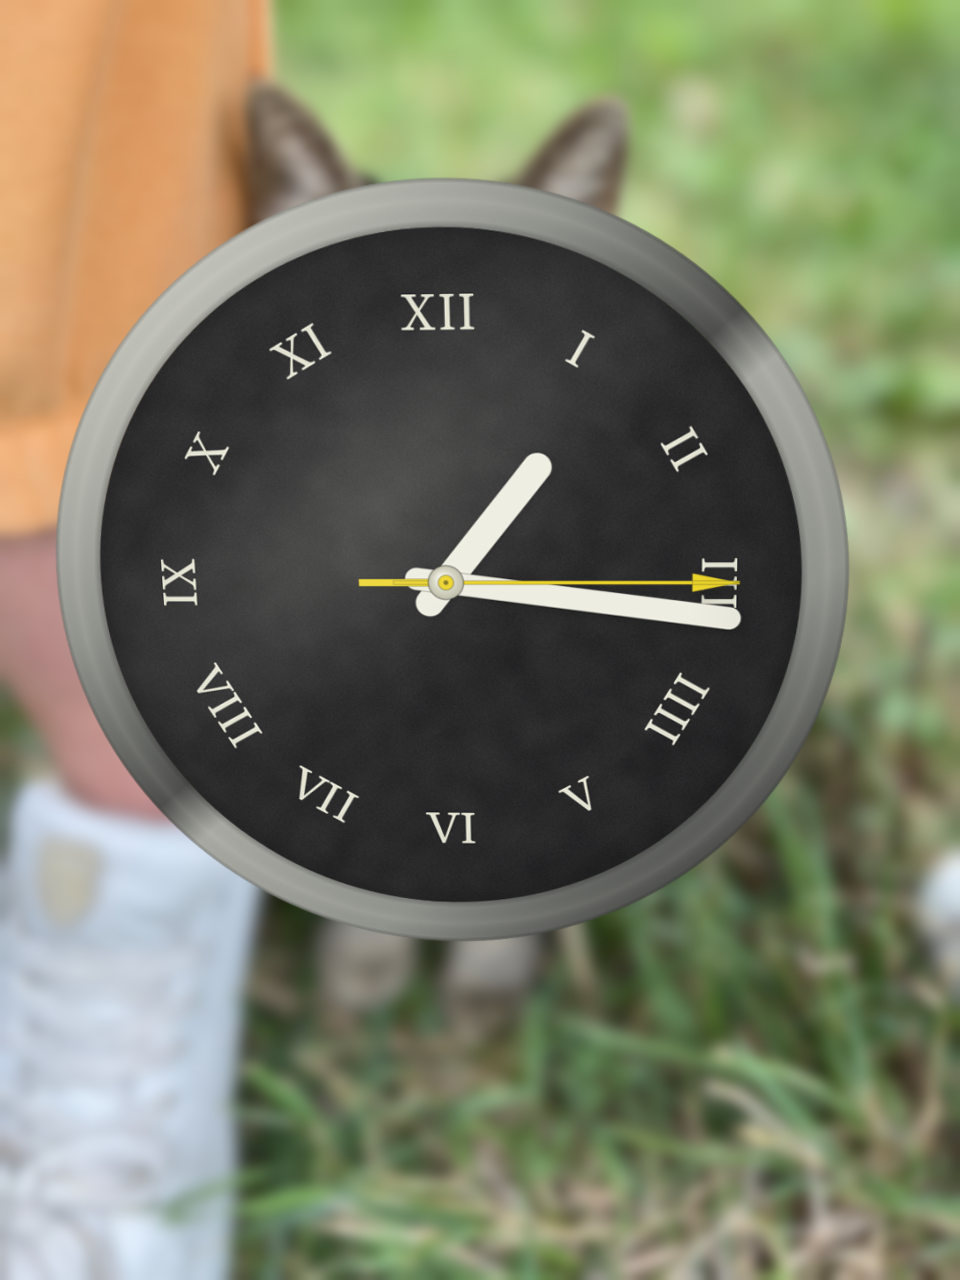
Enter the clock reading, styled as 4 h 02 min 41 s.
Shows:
1 h 16 min 15 s
